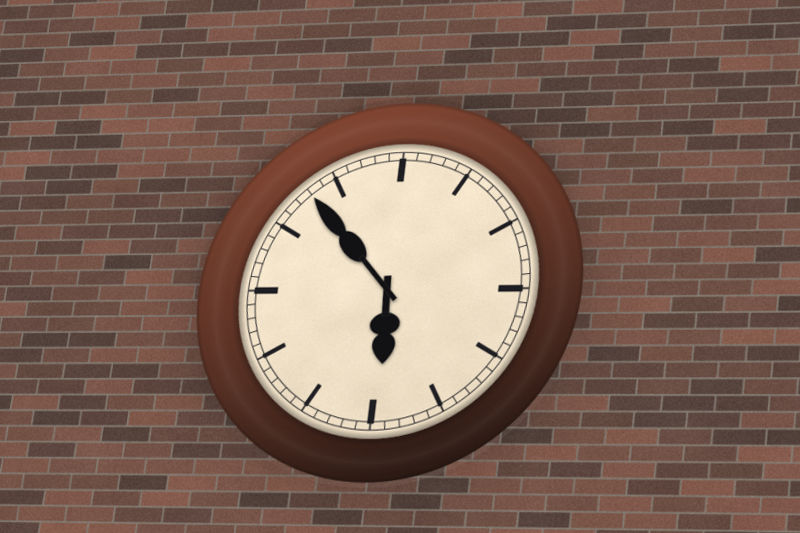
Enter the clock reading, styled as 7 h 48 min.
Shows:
5 h 53 min
